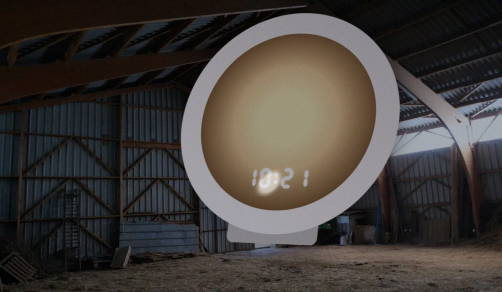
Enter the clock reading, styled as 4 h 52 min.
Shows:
10 h 21 min
